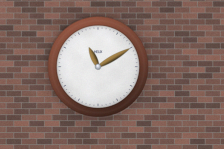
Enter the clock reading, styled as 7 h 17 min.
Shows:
11 h 10 min
